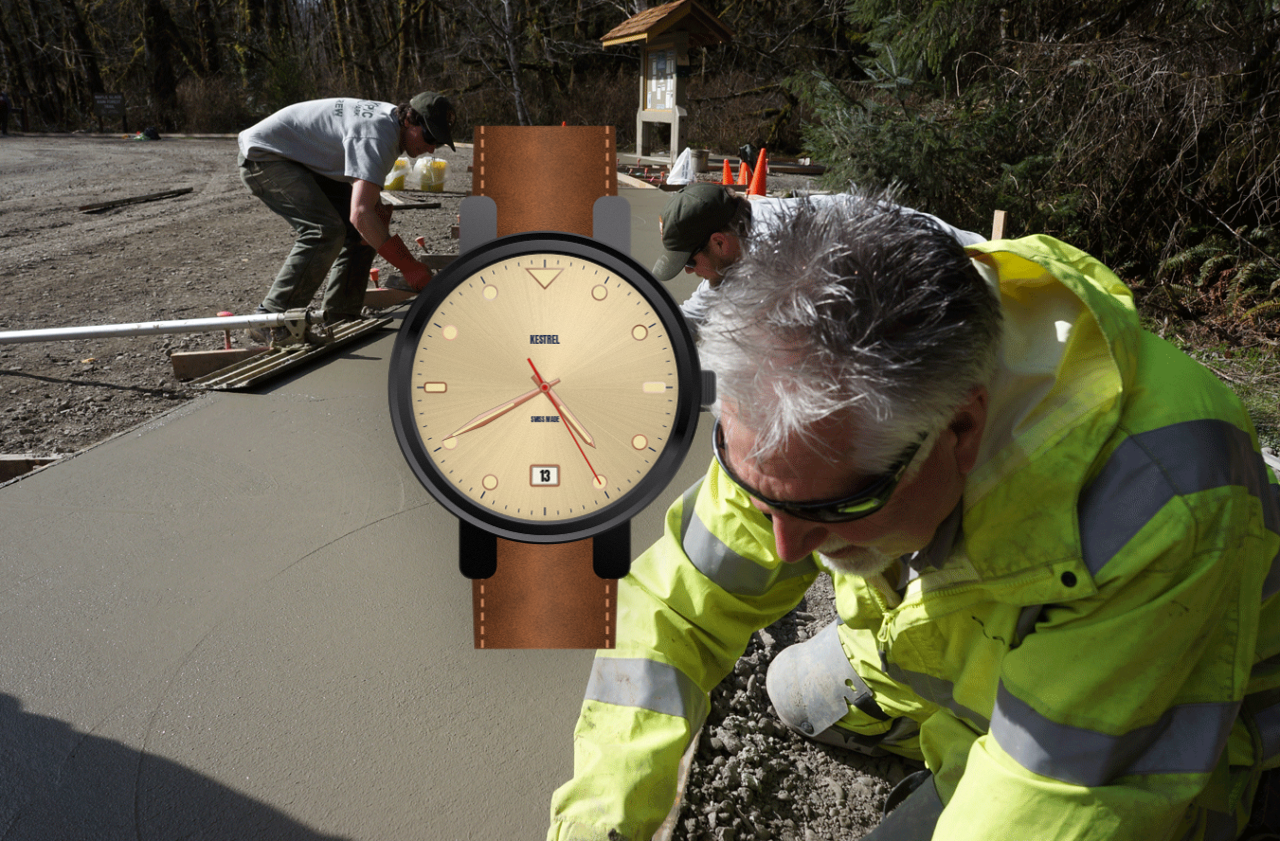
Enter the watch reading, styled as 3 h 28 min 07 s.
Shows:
4 h 40 min 25 s
